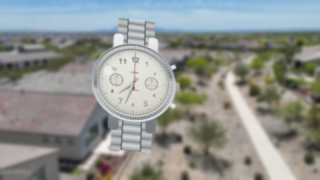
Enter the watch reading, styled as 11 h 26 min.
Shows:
7 h 33 min
